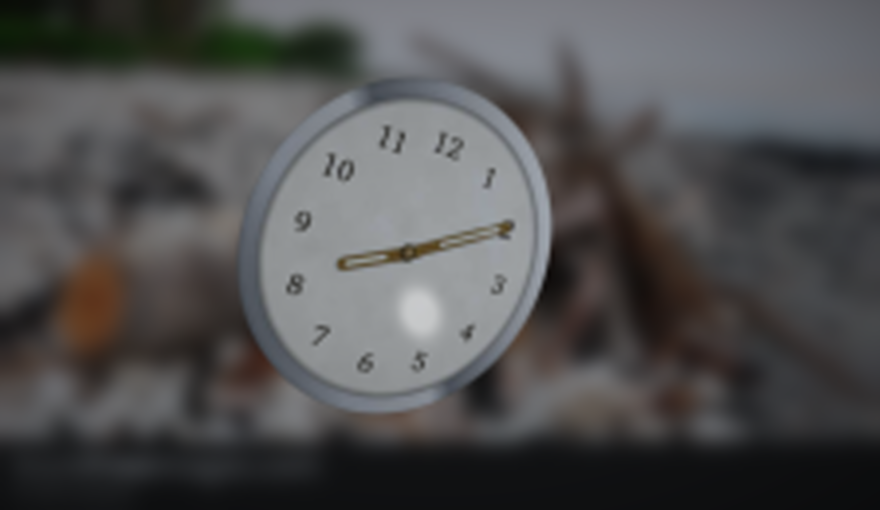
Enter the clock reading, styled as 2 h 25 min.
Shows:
8 h 10 min
